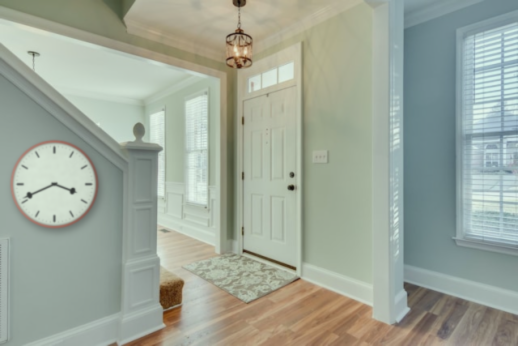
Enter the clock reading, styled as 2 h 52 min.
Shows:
3 h 41 min
